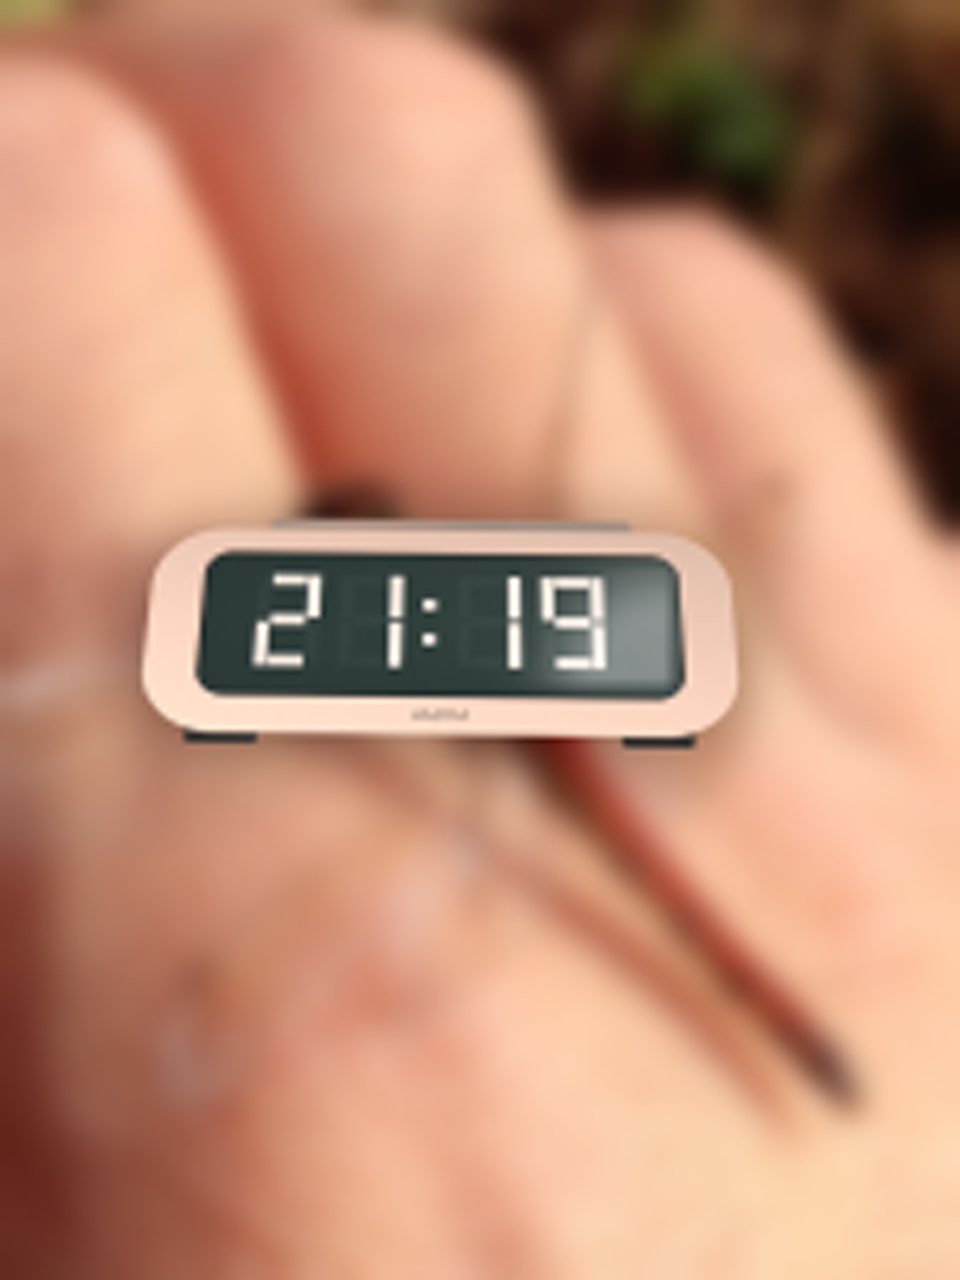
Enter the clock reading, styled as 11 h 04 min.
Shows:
21 h 19 min
